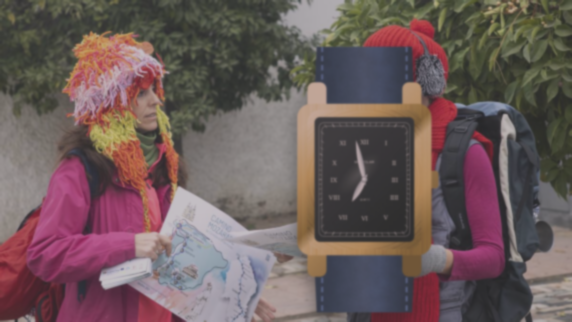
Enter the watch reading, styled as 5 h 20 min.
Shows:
6 h 58 min
